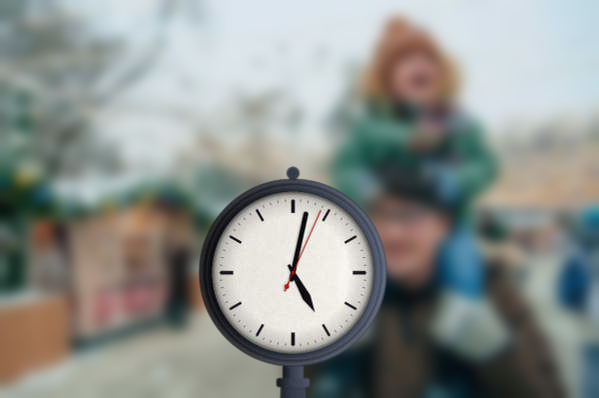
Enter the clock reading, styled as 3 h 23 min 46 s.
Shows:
5 h 02 min 04 s
